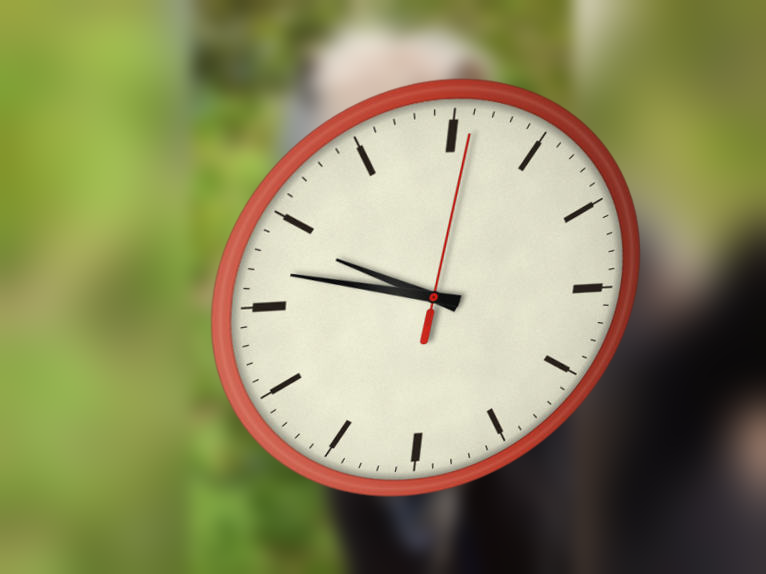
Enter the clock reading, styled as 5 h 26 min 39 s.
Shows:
9 h 47 min 01 s
